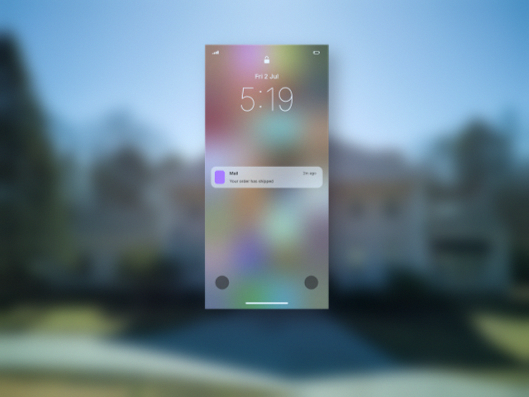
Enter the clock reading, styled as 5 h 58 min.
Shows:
5 h 19 min
